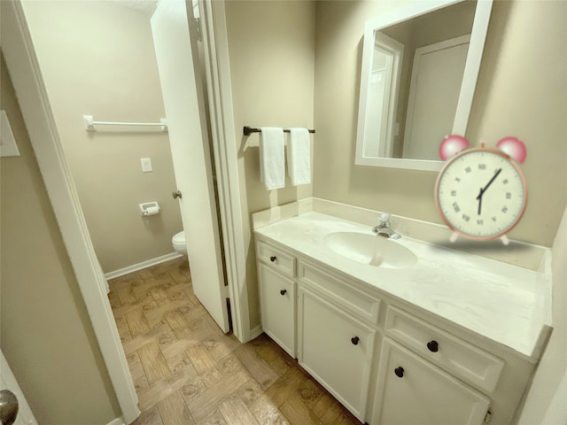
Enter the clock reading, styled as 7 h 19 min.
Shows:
6 h 06 min
